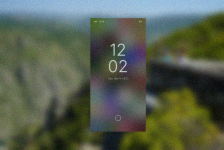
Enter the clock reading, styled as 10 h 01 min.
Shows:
12 h 02 min
